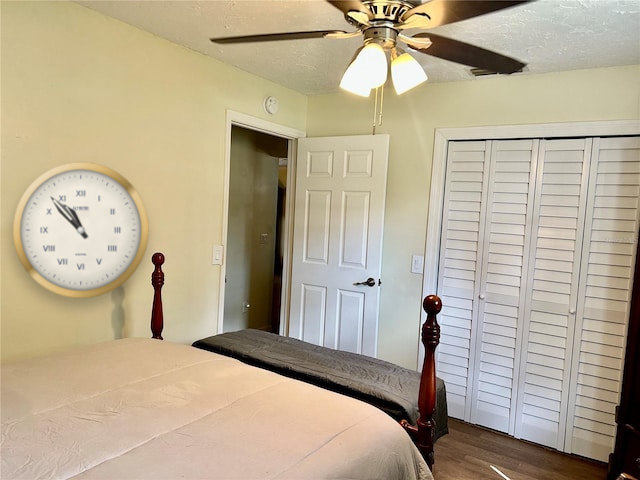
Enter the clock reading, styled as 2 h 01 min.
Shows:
10 h 53 min
